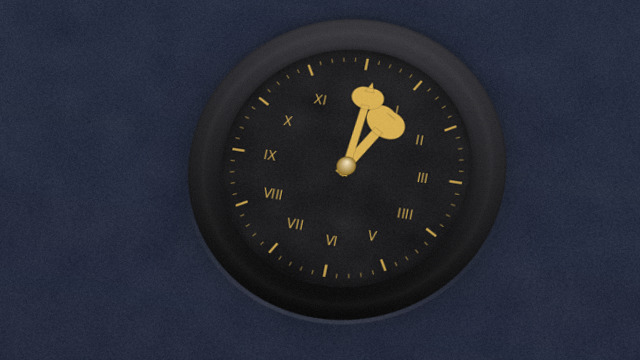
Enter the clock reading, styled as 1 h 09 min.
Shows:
1 h 01 min
